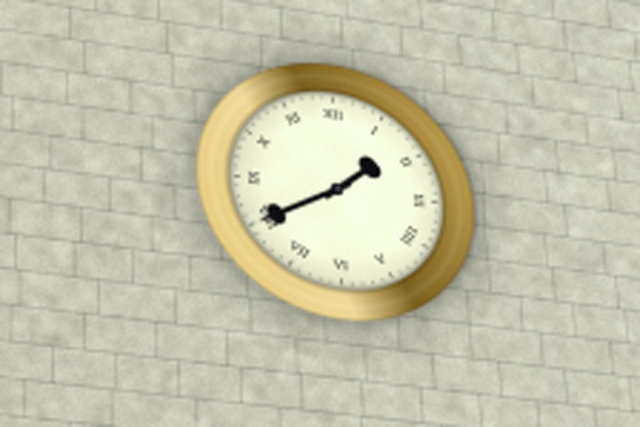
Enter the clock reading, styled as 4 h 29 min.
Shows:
1 h 40 min
